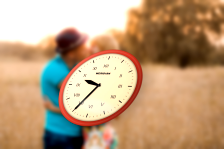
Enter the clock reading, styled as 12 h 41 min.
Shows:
9 h 35 min
